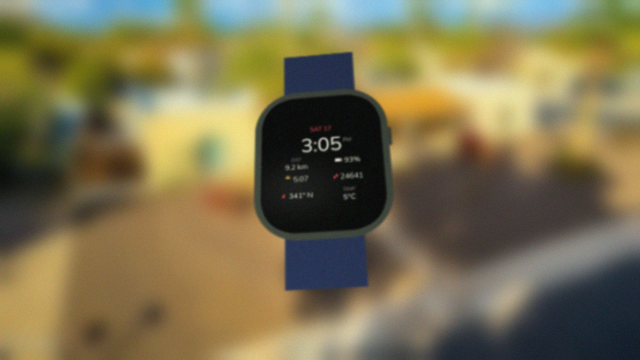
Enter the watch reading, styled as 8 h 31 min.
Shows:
3 h 05 min
